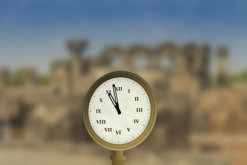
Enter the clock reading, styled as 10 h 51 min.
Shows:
10 h 58 min
